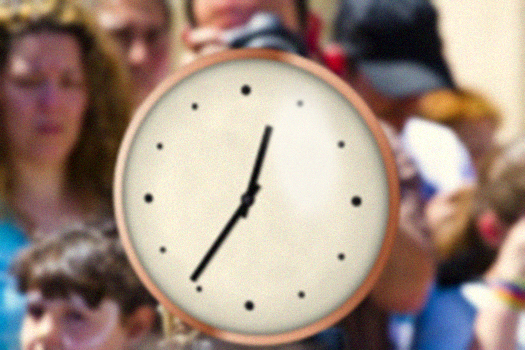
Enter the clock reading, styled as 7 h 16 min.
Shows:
12 h 36 min
